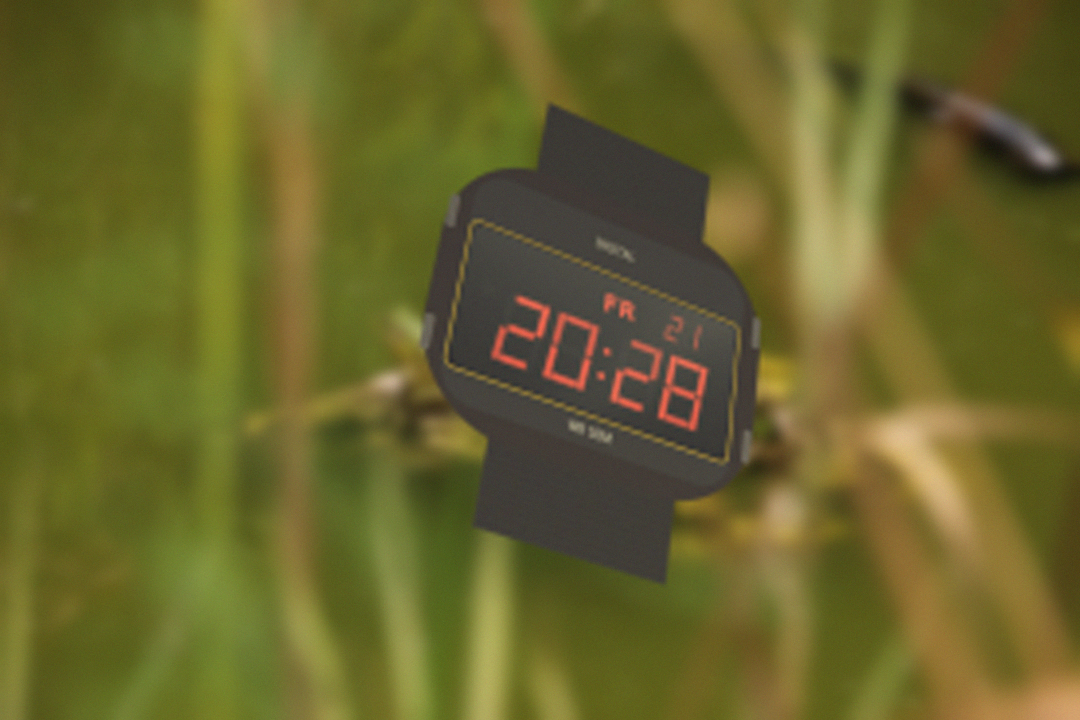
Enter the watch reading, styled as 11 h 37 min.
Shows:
20 h 28 min
